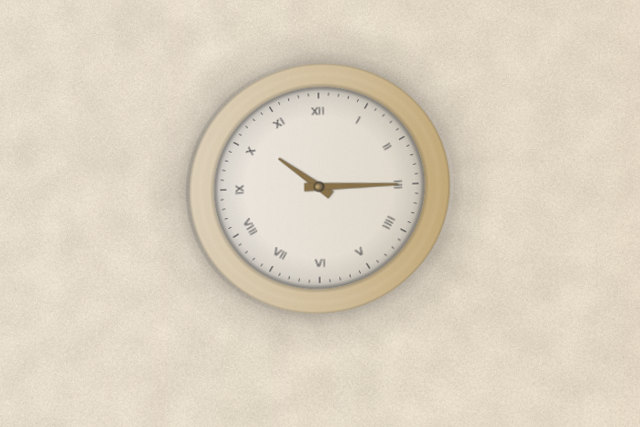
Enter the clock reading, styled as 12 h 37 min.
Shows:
10 h 15 min
